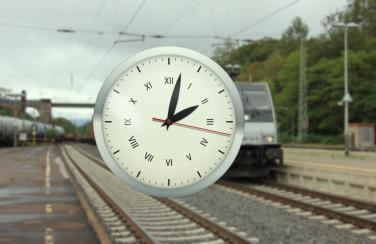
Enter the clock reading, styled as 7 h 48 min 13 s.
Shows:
2 h 02 min 17 s
